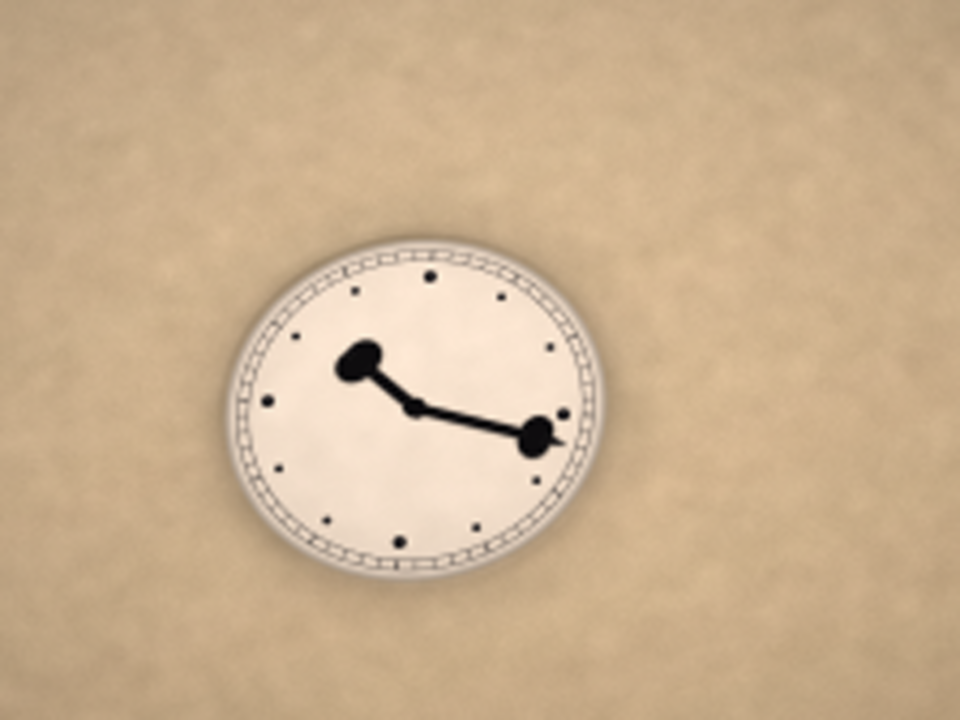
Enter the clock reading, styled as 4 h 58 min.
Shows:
10 h 17 min
